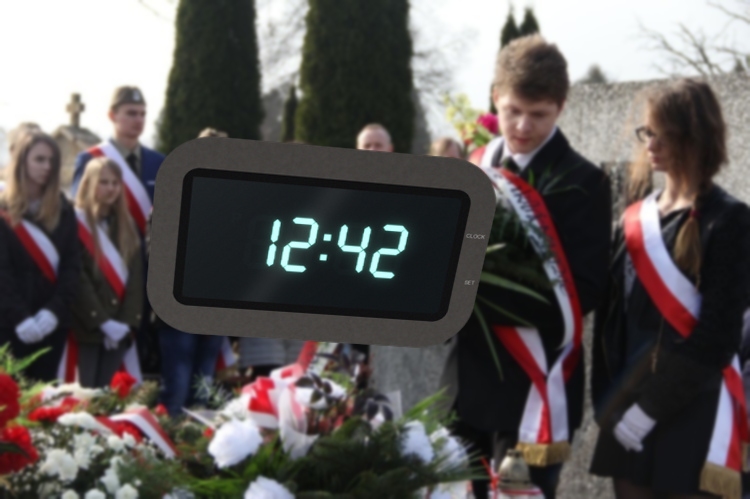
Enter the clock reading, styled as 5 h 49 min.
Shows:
12 h 42 min
